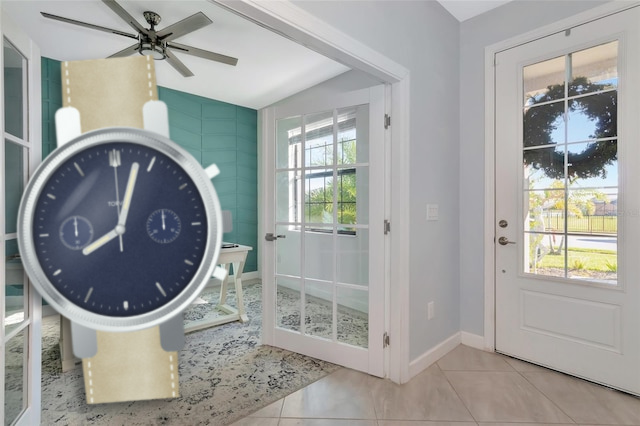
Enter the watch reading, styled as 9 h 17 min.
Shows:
8 h 03 min
